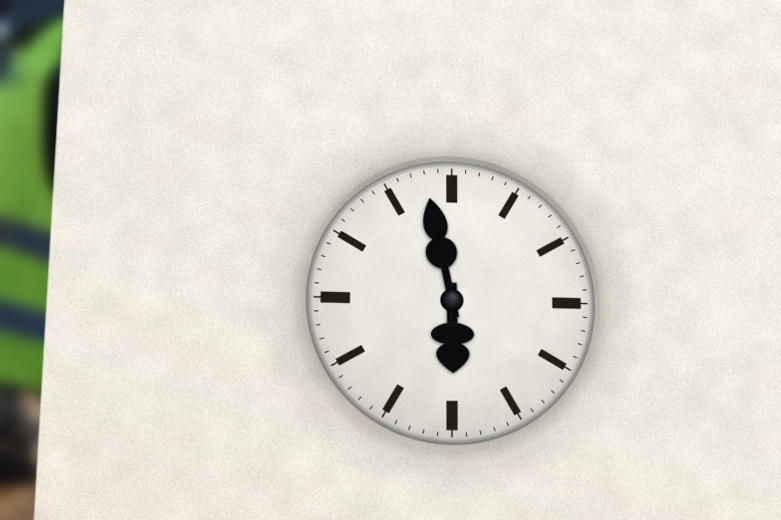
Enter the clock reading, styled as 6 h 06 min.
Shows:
5 h 58 min
